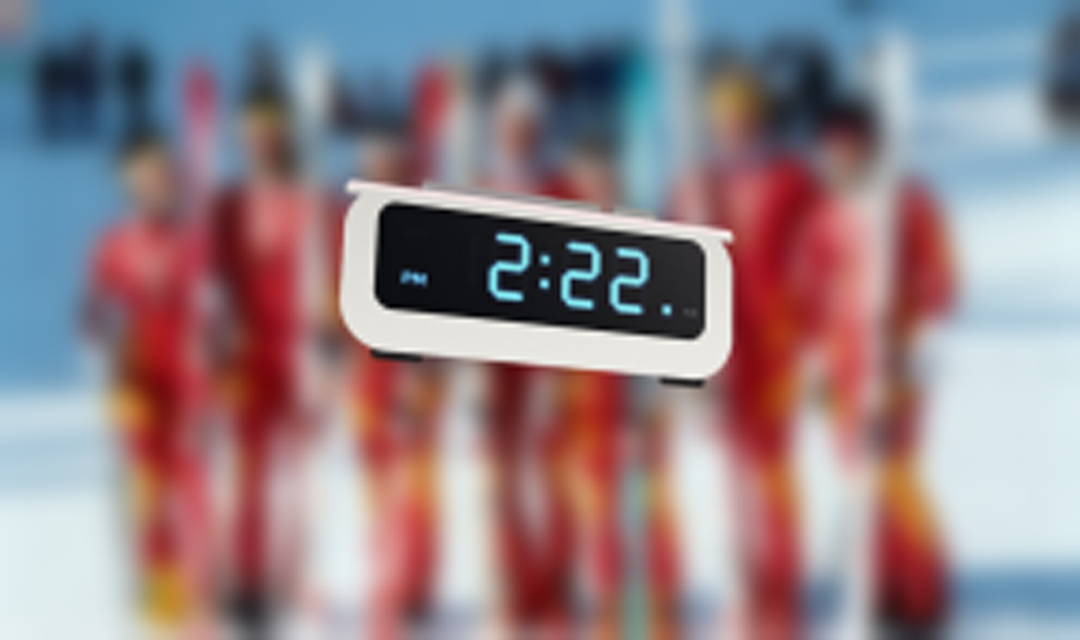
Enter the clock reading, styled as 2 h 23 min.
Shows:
2 h 22 min
